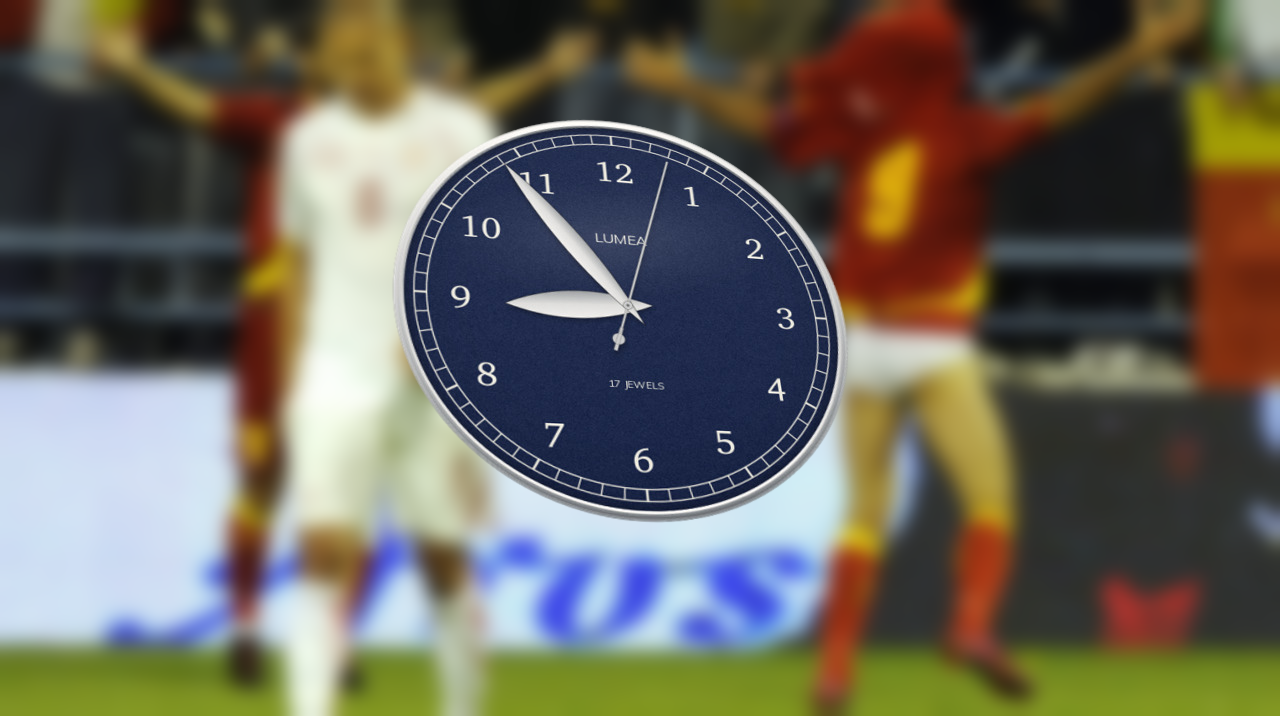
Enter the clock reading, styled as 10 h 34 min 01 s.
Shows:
8 h 54 min 03 s
